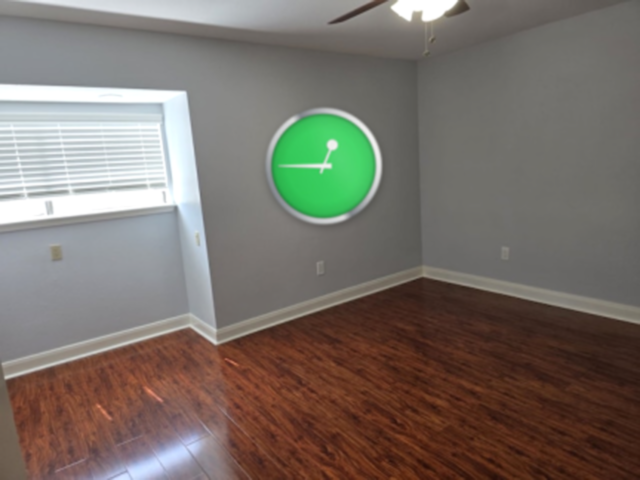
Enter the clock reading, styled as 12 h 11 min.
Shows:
12 h 45 min
